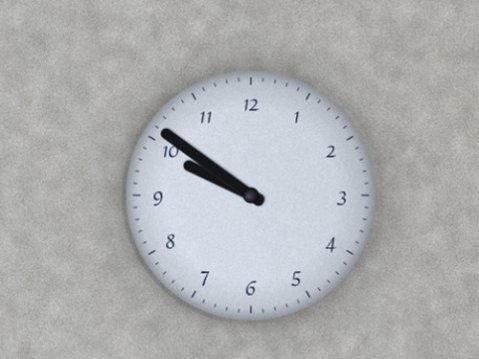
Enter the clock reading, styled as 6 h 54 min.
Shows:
9 h 51 min
